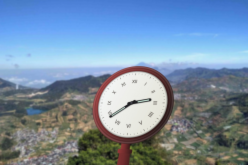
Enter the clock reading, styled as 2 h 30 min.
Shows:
2 h 39 min
